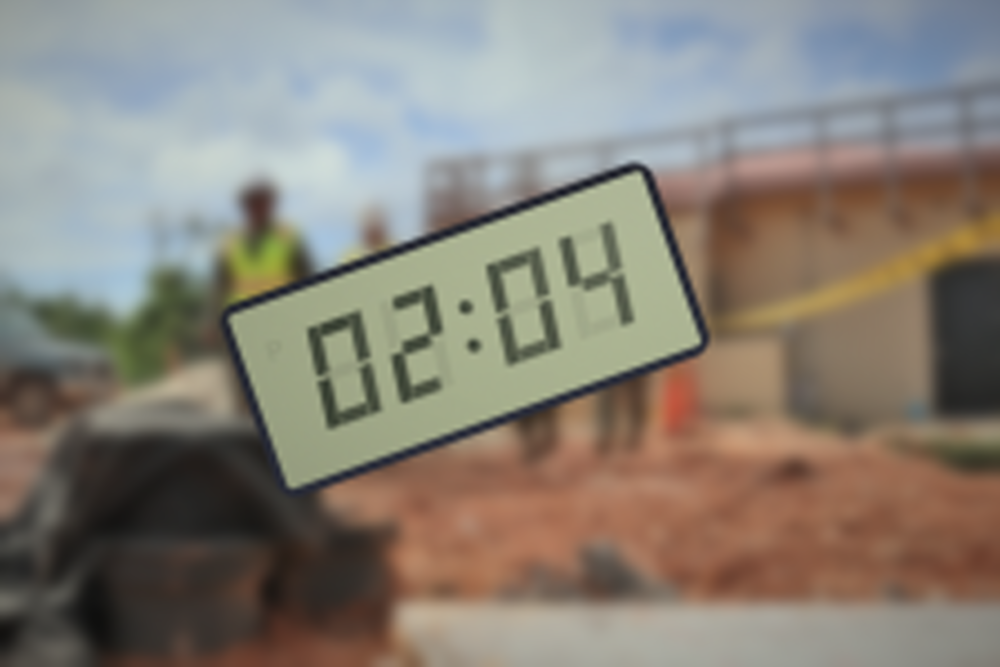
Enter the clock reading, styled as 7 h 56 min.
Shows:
2 h 04 min
